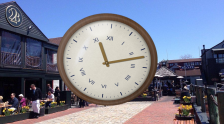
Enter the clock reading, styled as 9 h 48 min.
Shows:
11 h 12 min
